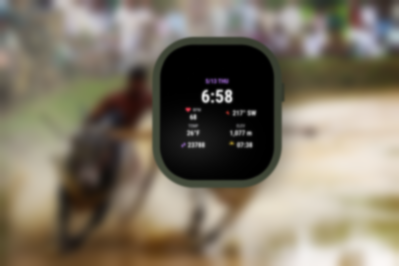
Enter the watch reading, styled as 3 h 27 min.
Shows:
6 h 58 min
